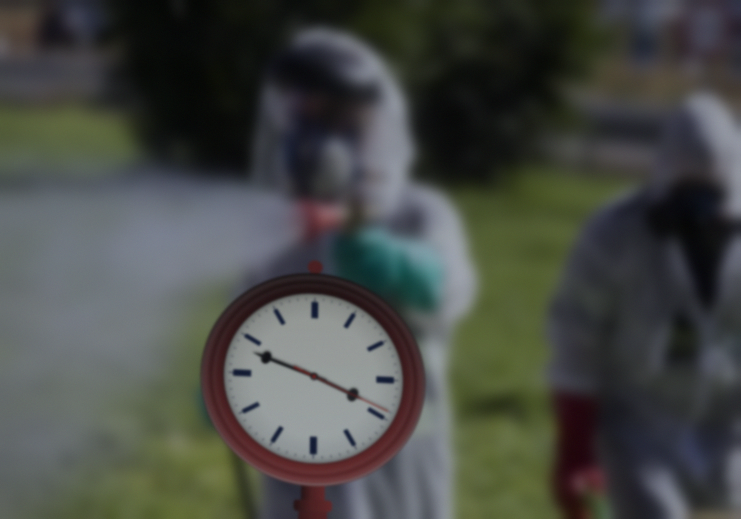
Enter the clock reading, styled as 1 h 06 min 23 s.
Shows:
3 h 48 min 19 s
